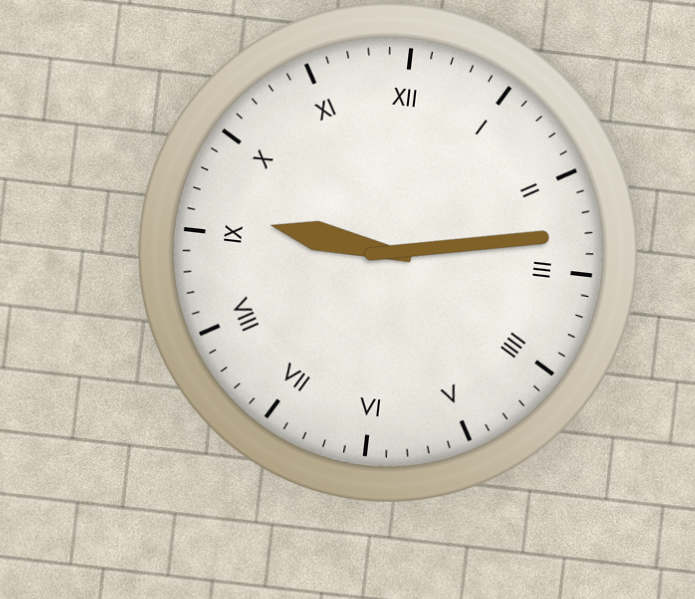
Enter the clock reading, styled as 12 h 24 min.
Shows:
9 h 13 min
